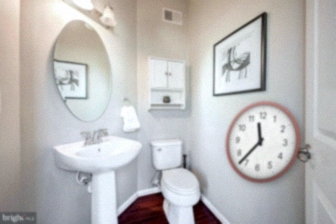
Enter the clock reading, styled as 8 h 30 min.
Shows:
11 h 37 min
